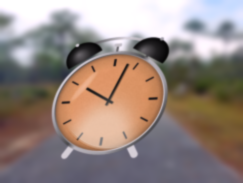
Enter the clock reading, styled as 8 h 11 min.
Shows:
10 h 03 min
